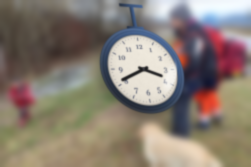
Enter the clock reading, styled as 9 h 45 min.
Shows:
3 h 41 min
